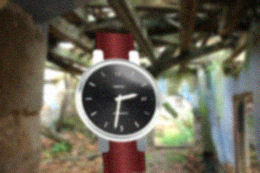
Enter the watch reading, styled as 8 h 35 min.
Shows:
2 h 32 min
